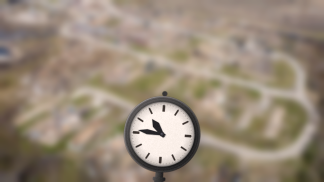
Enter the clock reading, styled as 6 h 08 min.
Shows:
10 h 46 min
